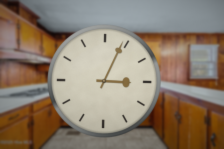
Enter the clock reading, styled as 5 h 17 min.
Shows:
3 h 04 min
